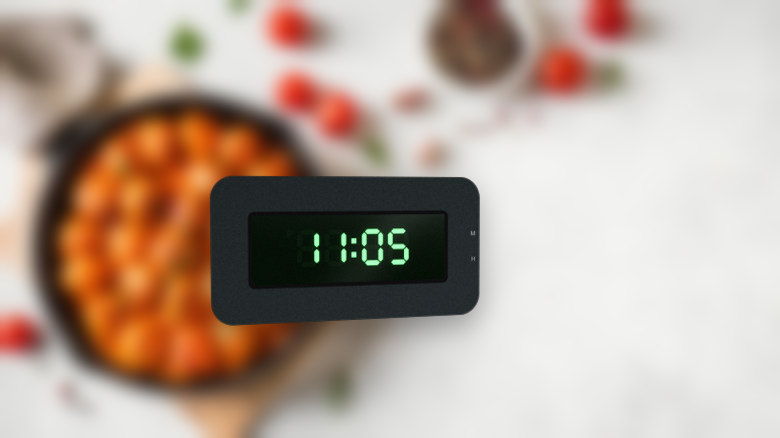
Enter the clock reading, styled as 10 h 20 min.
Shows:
11 h 05 min
